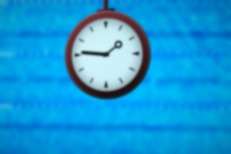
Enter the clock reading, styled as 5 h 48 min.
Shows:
1 h 46 min
